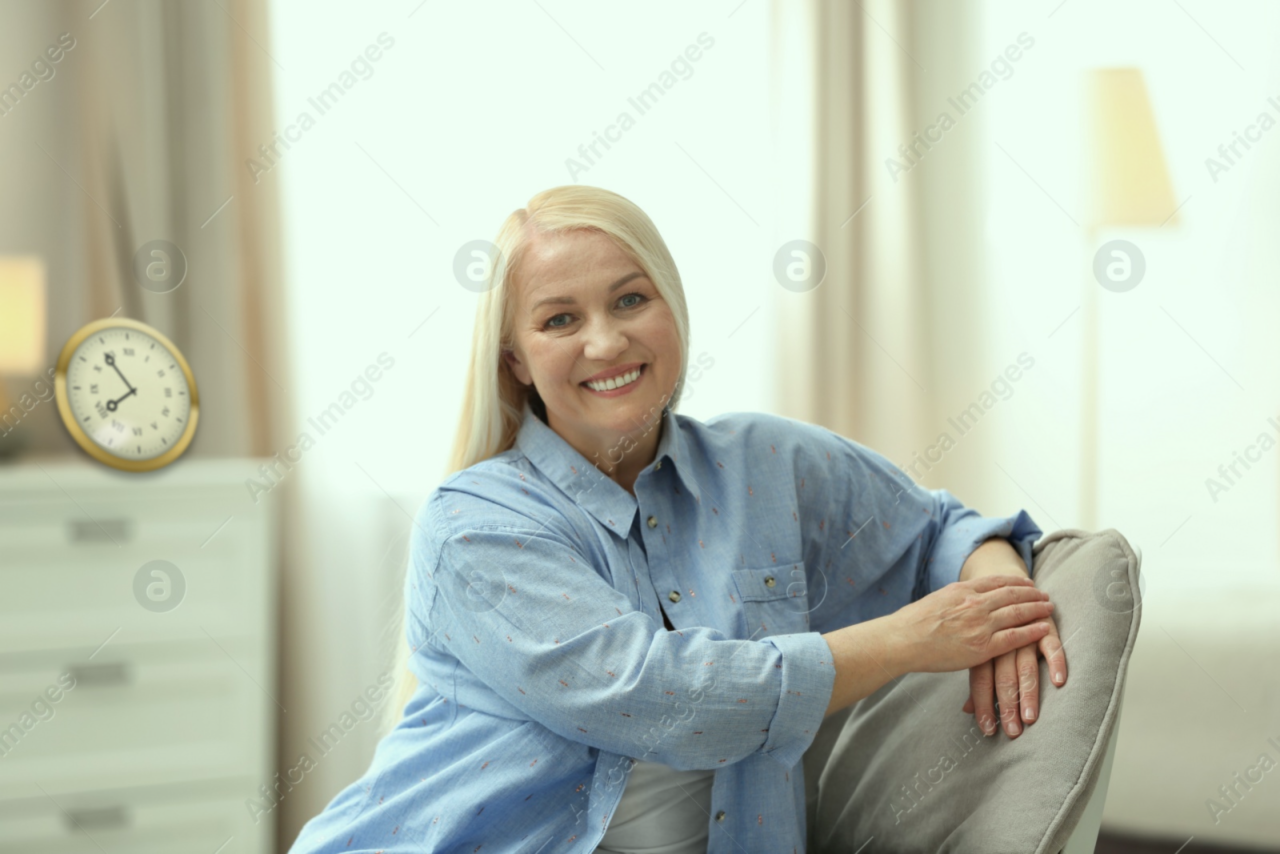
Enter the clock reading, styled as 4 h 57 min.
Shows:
7 h 54 min
